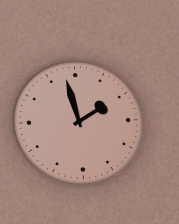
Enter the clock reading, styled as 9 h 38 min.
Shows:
1 h 58 min
